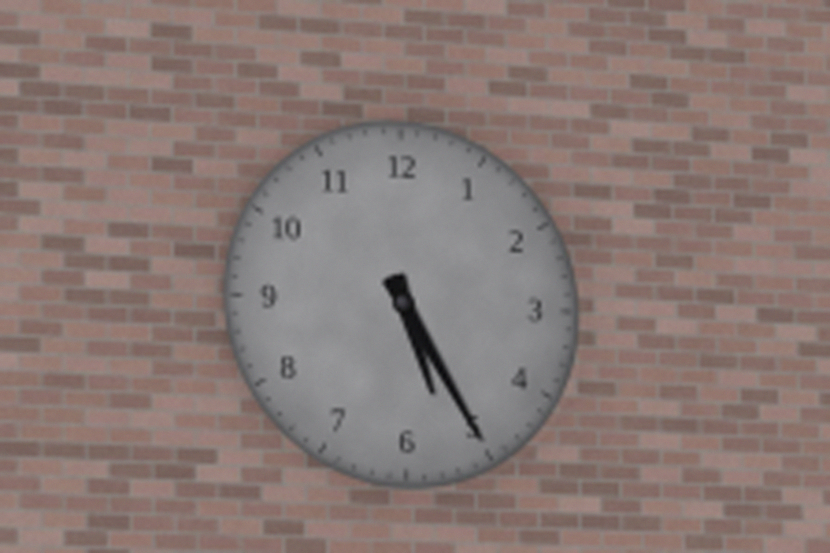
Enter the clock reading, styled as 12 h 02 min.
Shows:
5 h 25 min
